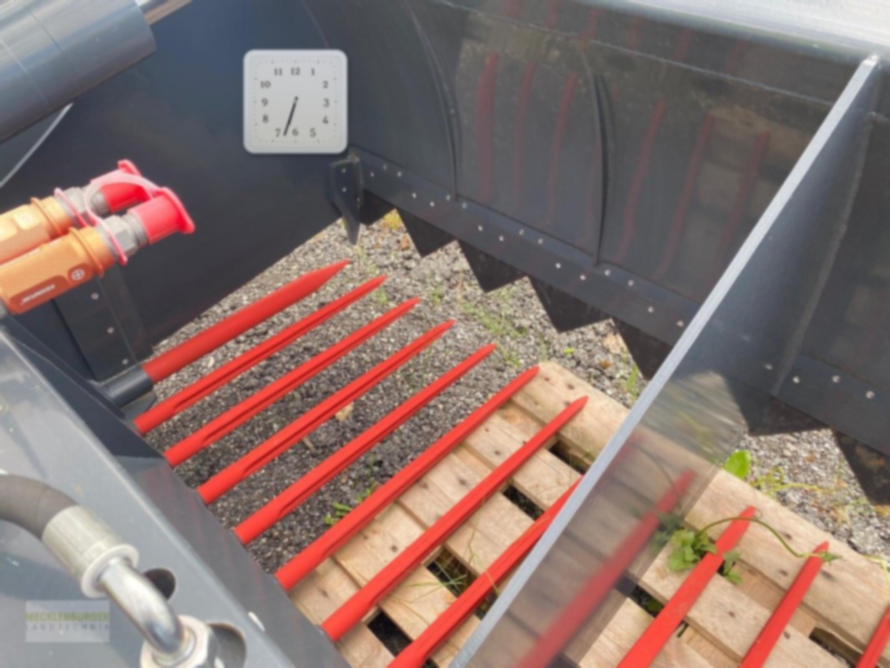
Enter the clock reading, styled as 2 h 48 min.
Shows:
6 h 33 min
